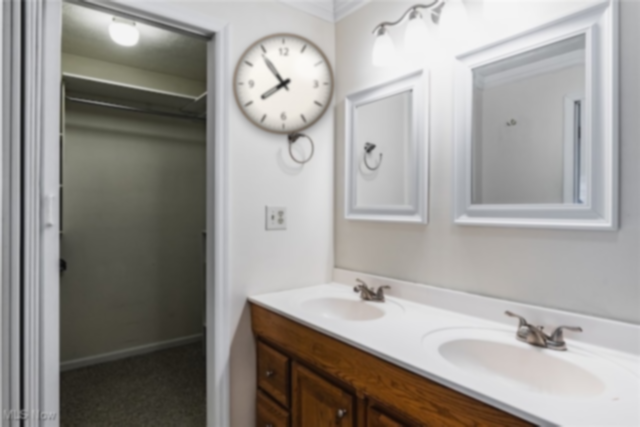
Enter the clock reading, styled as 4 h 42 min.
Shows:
7 h 54 min
